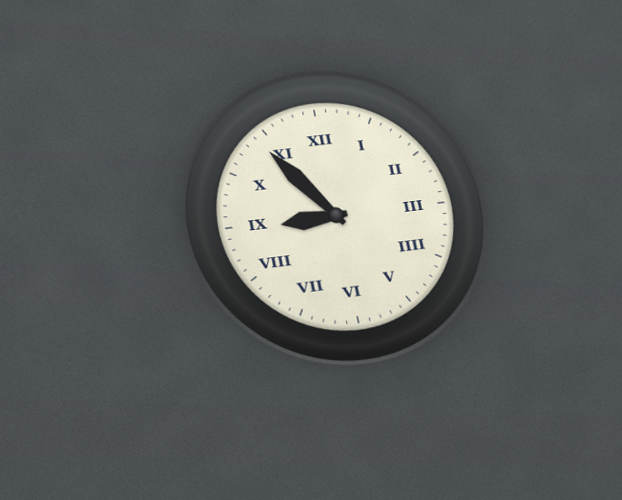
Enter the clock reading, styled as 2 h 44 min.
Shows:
8 h 54 min
